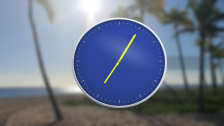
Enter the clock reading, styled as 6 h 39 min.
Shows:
7 h 05 min
